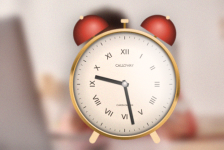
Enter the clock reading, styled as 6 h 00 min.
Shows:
9 h 28 min
